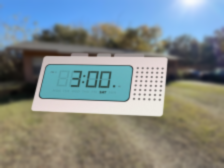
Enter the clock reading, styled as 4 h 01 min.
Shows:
3 h 00 min
